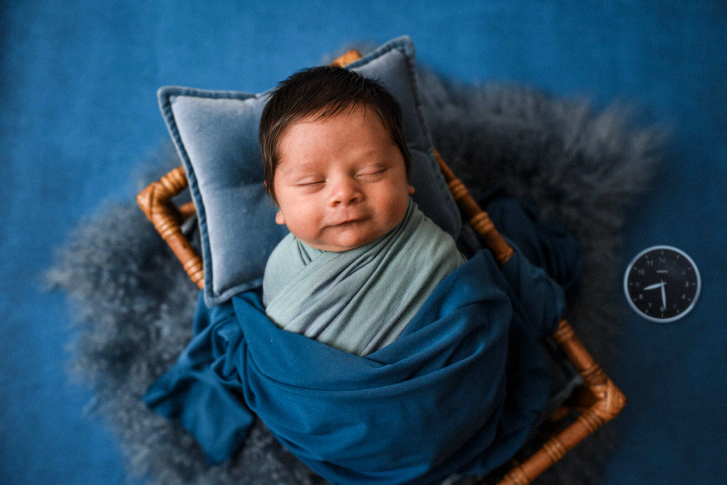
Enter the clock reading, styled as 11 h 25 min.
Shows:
8 h 29 min
